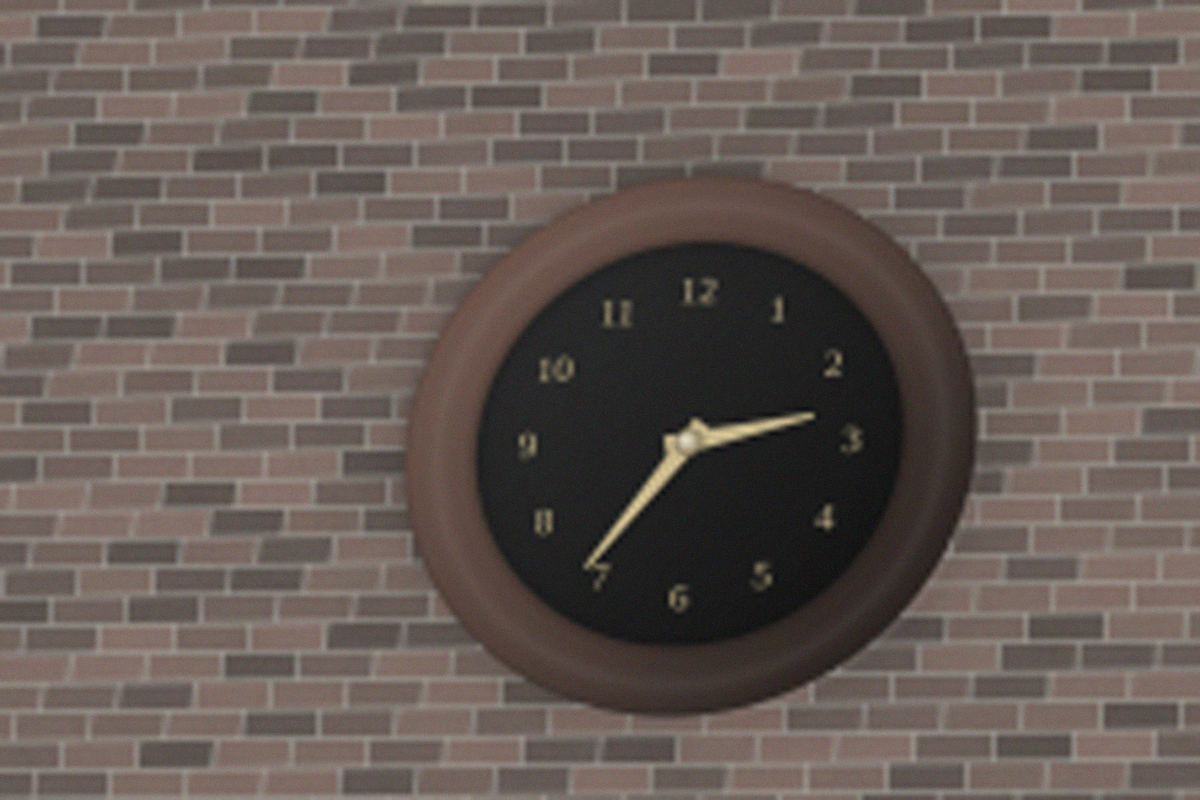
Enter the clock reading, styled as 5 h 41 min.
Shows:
2 h 36 min
